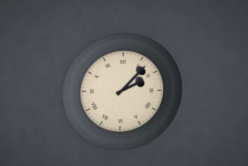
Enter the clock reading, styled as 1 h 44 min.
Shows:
2 h 07 min
